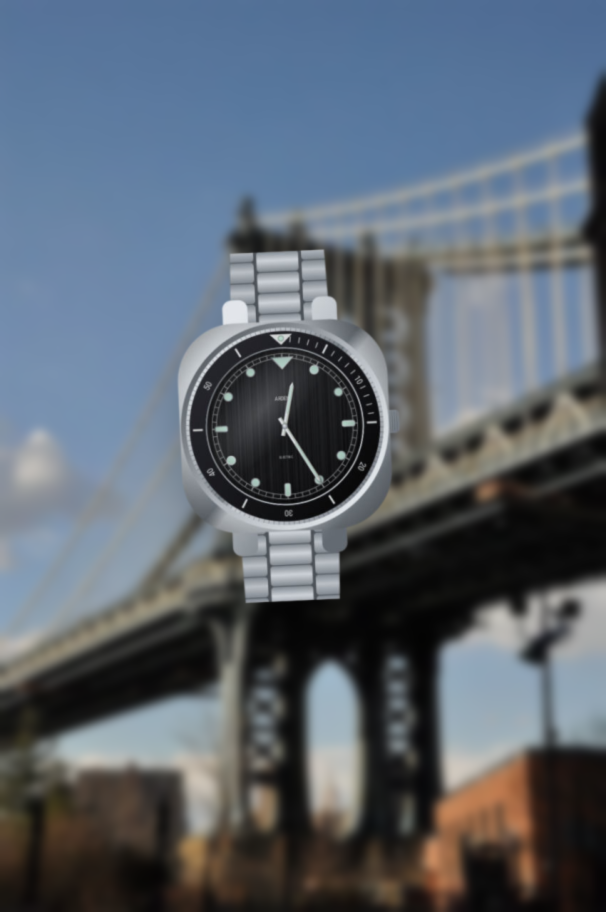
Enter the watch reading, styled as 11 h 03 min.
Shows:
12 h 25 min
